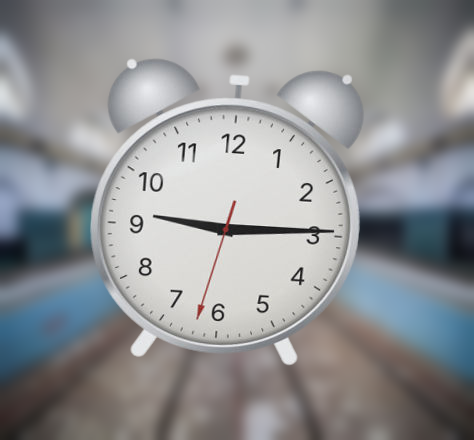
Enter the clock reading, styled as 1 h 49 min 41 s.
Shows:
9 h 14 min 32 s
